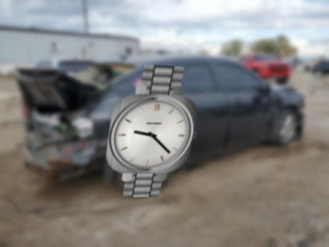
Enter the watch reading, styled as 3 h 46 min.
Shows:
9 h 22 min
